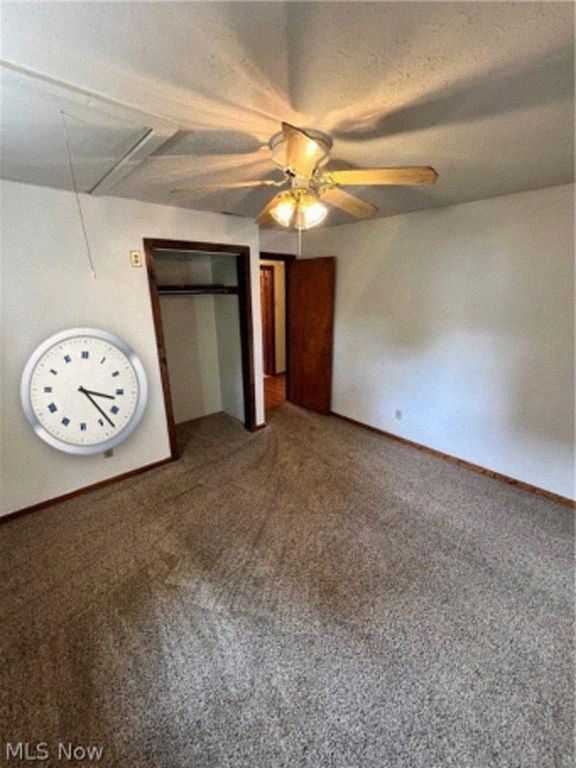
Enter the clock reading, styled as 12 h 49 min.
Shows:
3 h 23 min
